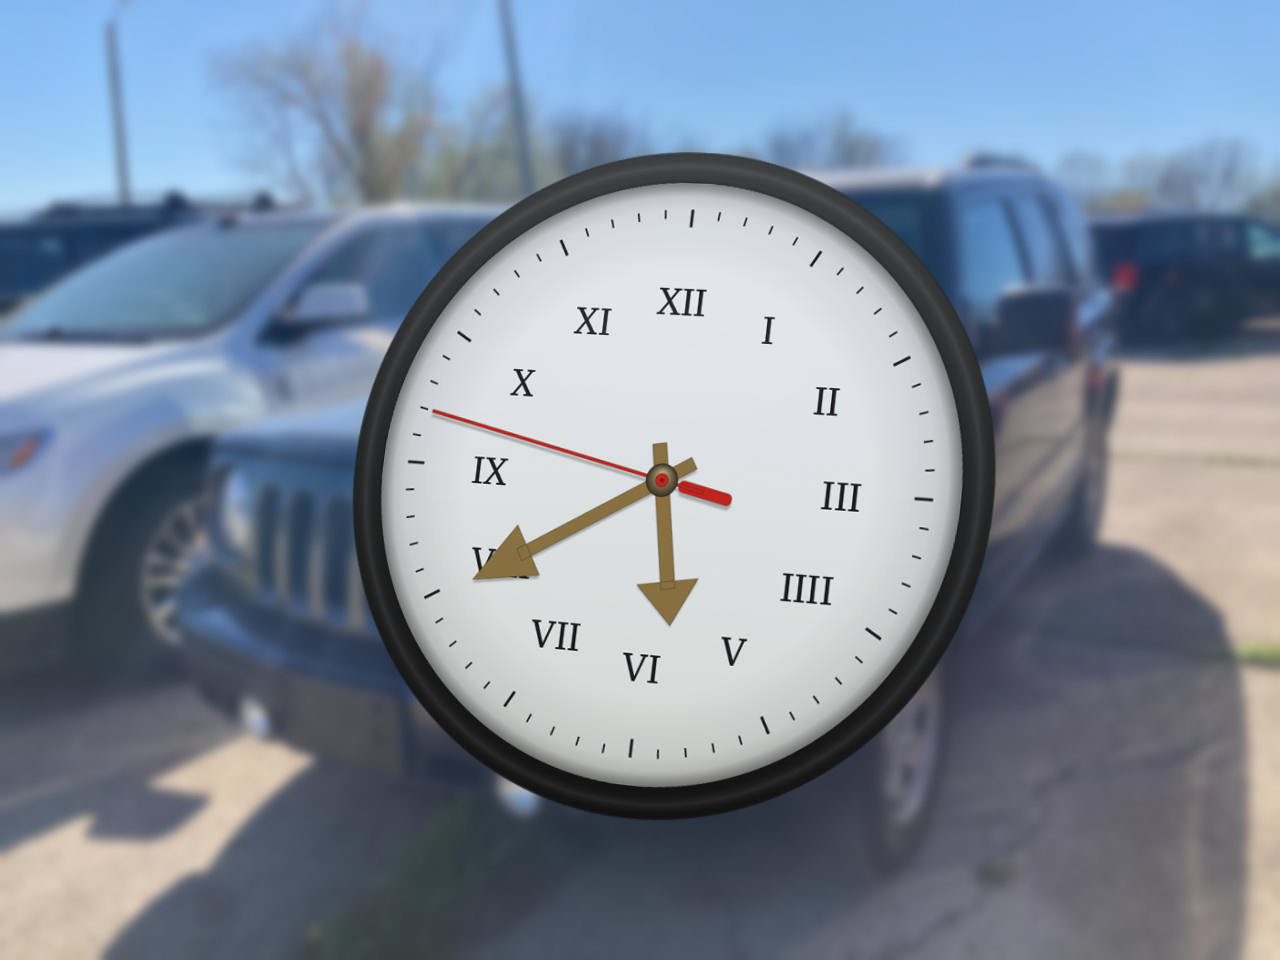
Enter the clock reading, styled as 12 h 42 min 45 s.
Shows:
5 h 39 min 47 s
